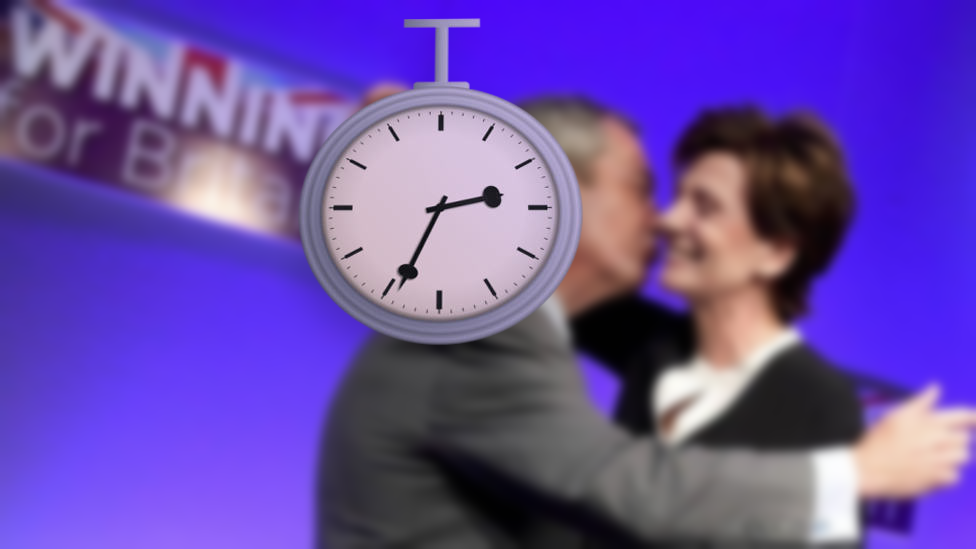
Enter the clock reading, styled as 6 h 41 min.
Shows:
2 h 34 min
